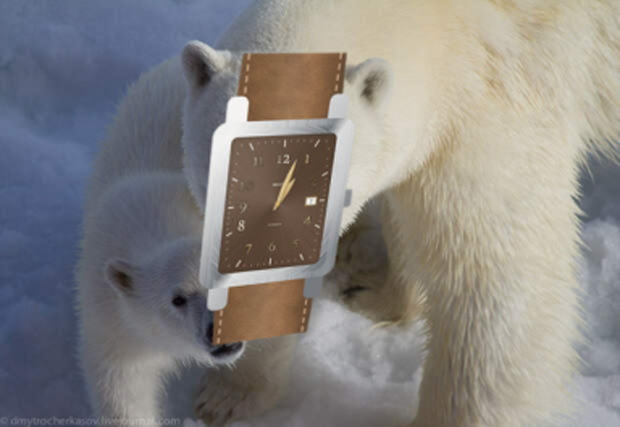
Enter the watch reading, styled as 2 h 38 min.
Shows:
1 h 03 min
